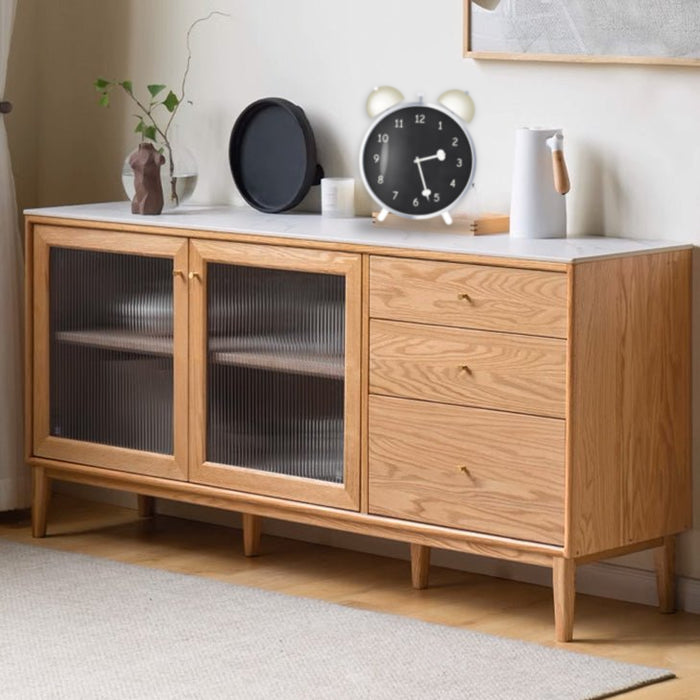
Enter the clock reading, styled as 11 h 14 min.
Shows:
2 h 27 min
